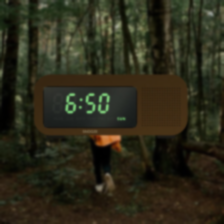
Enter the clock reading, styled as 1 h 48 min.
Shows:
6 h 50 min
